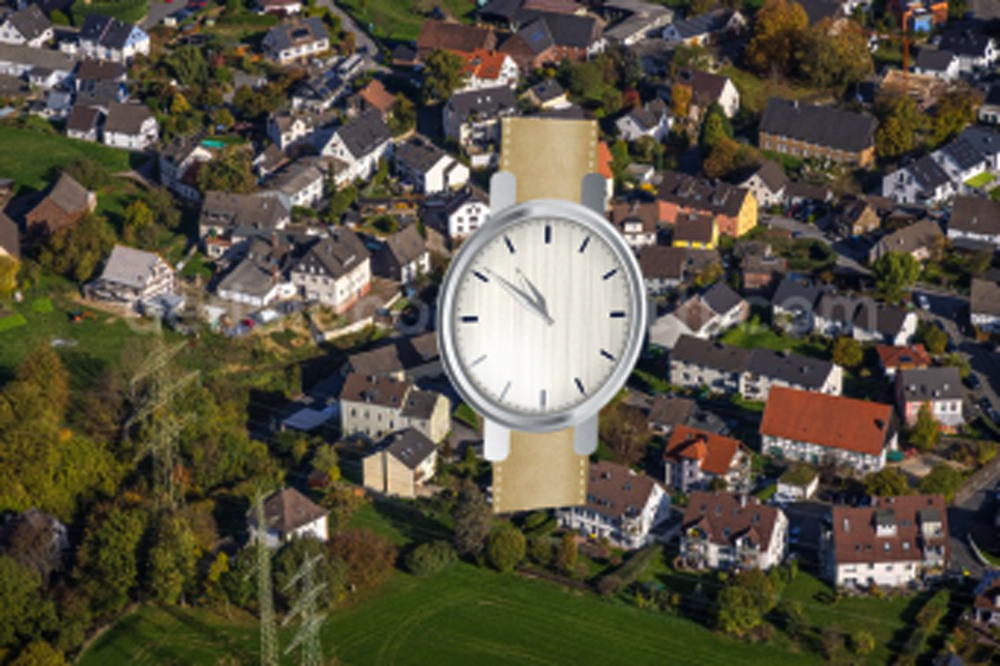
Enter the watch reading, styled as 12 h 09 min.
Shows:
10 h 51 min
